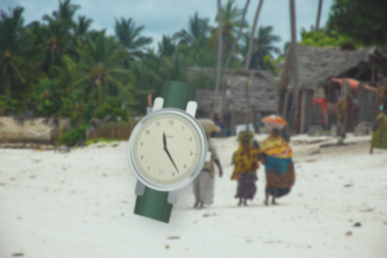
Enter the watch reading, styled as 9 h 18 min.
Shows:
11 h 23 min
